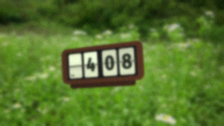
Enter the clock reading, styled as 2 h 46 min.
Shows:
4 h 08 min
